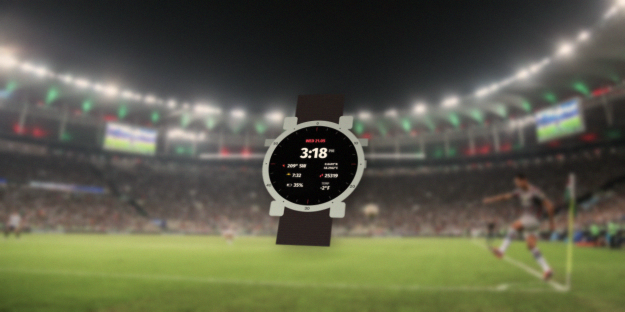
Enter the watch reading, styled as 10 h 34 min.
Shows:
3 h 18 min
